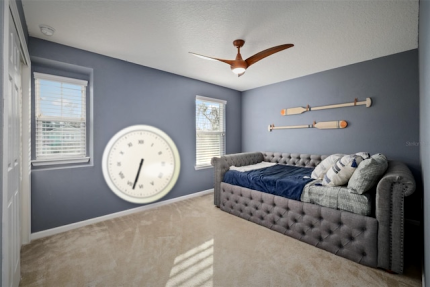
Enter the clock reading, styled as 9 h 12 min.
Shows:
6 h 33 min
